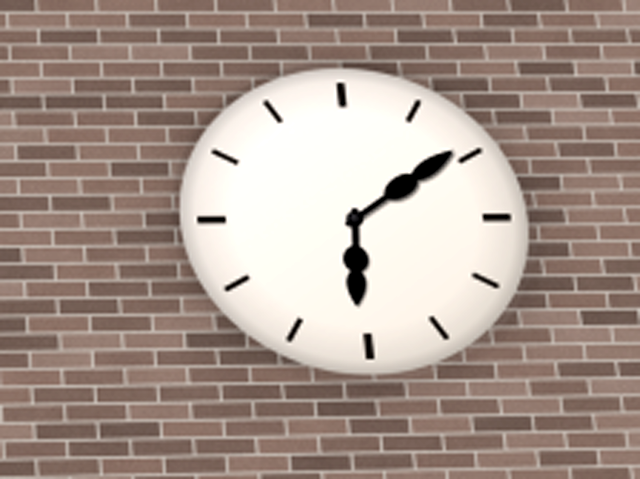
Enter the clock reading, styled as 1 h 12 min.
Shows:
6 h 09 min
